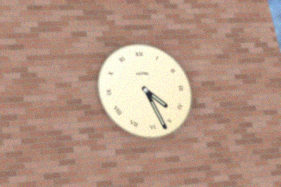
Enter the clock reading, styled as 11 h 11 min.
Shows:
4 h 27 min
